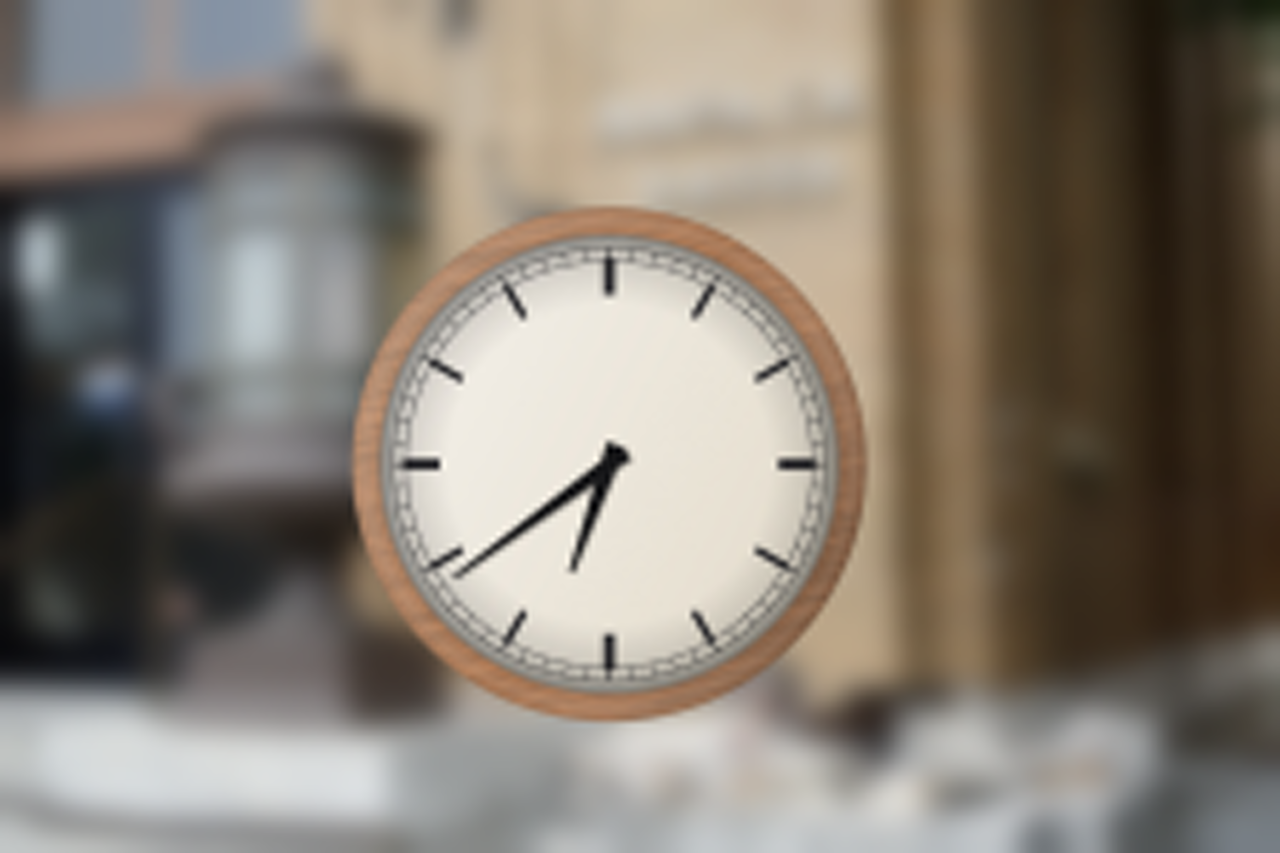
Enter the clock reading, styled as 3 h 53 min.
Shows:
6 h 39 min
